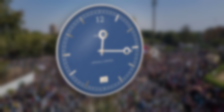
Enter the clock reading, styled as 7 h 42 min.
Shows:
12 h 16 min
